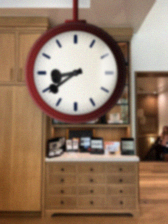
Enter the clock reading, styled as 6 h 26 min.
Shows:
8 h 39 min
